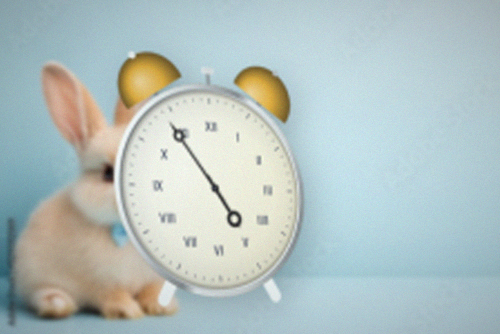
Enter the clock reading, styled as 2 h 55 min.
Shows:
4 h 54 min
